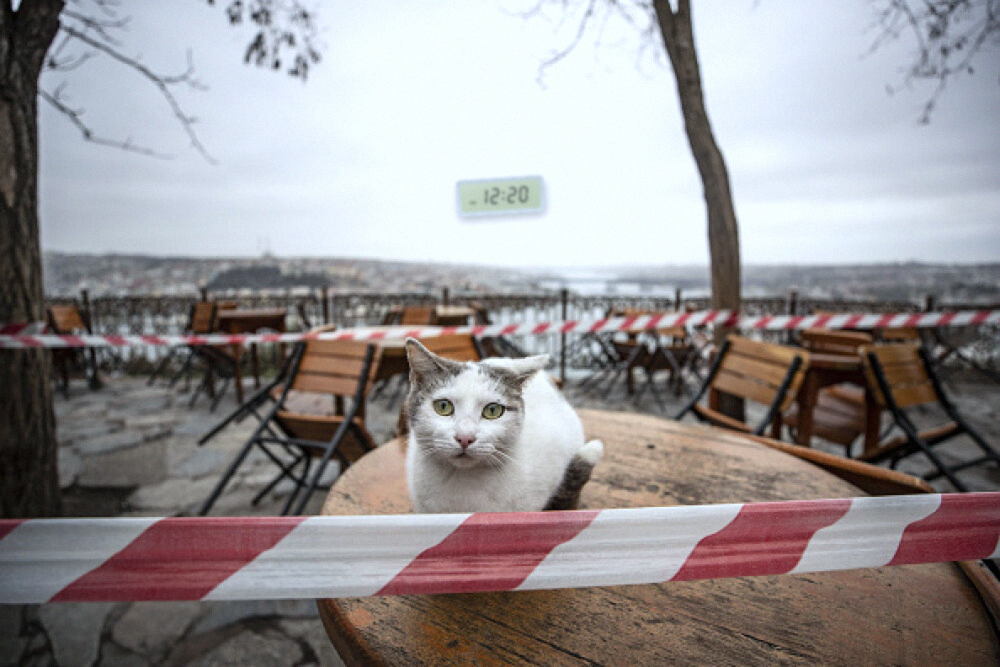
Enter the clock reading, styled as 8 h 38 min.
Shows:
12 h 20 min
